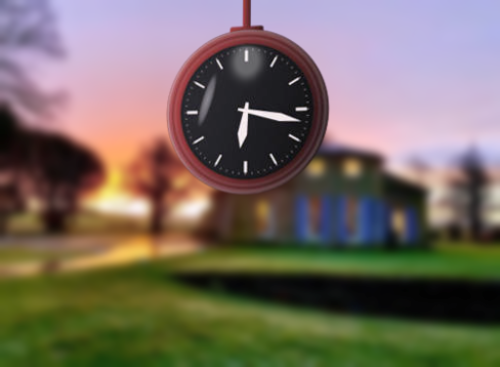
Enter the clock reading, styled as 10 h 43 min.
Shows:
6 h 17 min
